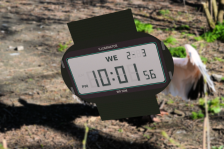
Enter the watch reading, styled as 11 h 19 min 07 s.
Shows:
10 h 01 min 56 s
